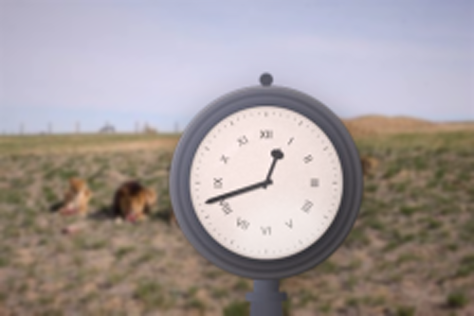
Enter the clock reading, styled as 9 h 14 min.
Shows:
12 h 42 min
